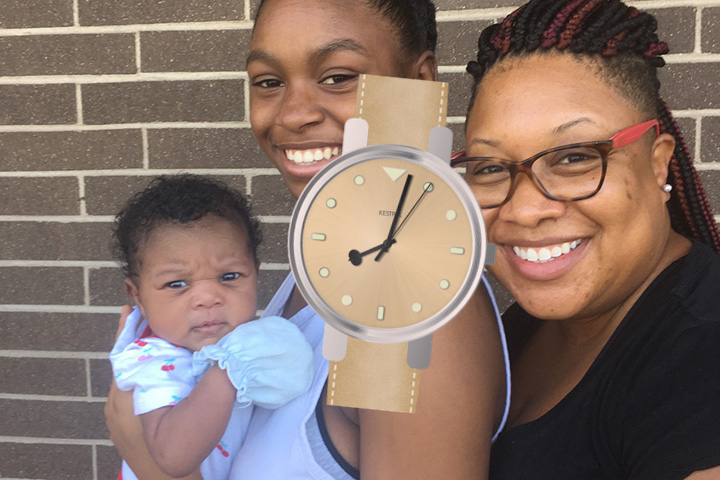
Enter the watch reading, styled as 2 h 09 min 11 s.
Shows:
8 h 02 min 05 s
